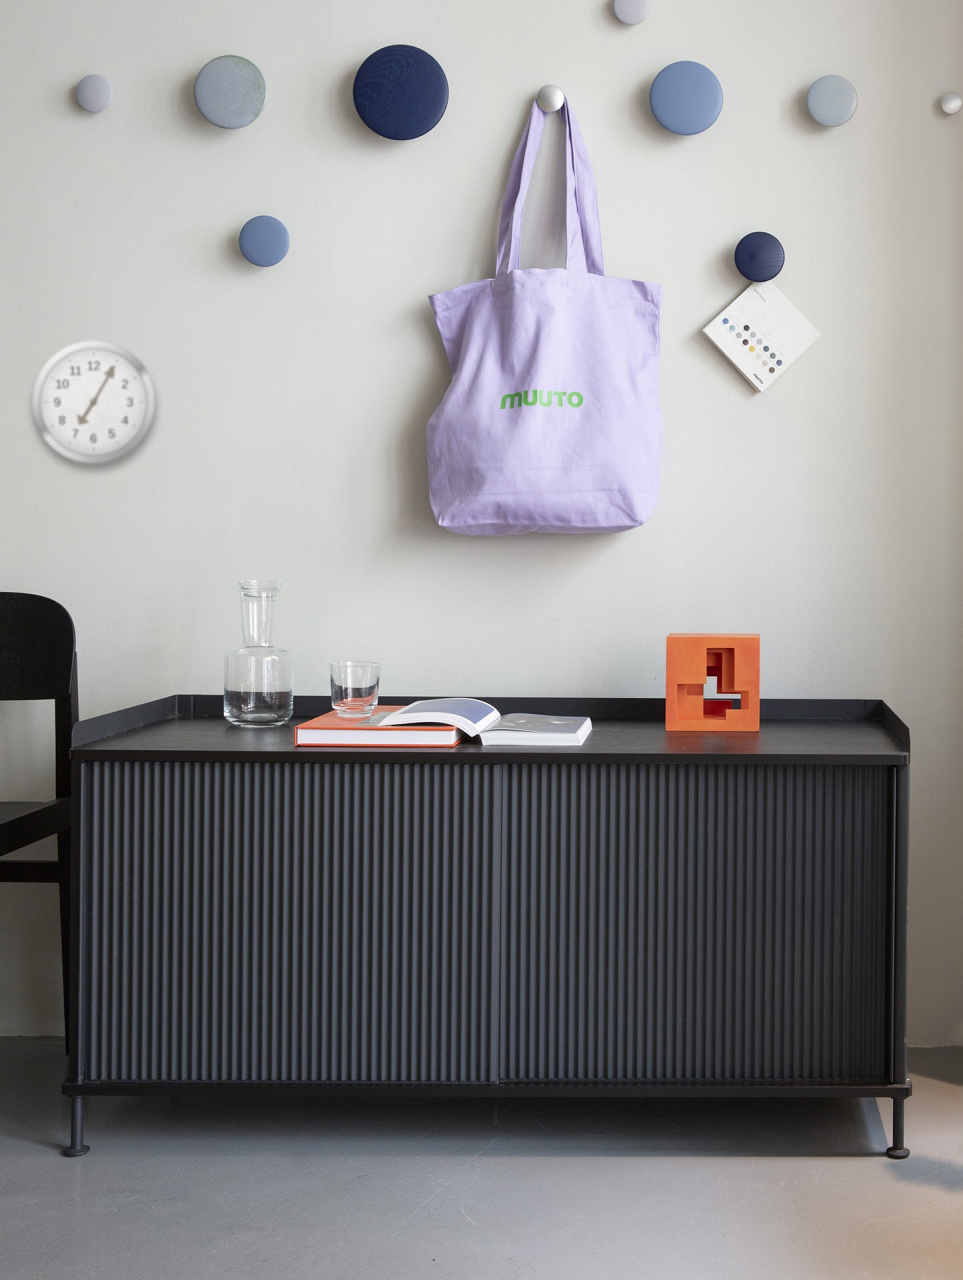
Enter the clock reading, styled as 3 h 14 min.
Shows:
7 h 05 min
